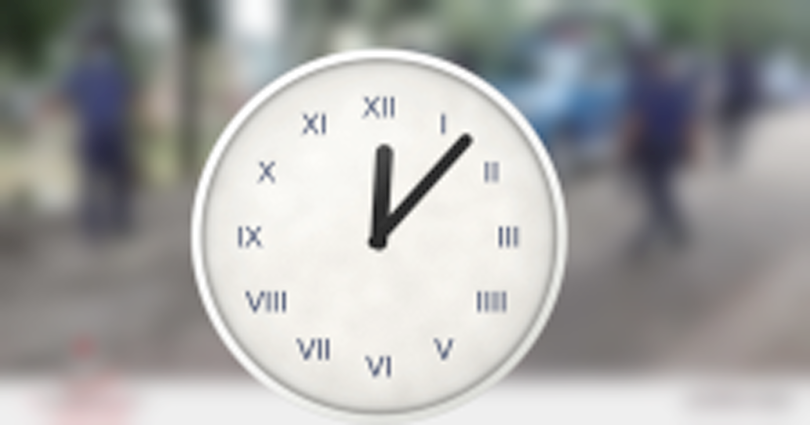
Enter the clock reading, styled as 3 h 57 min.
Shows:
12 h 07 min
